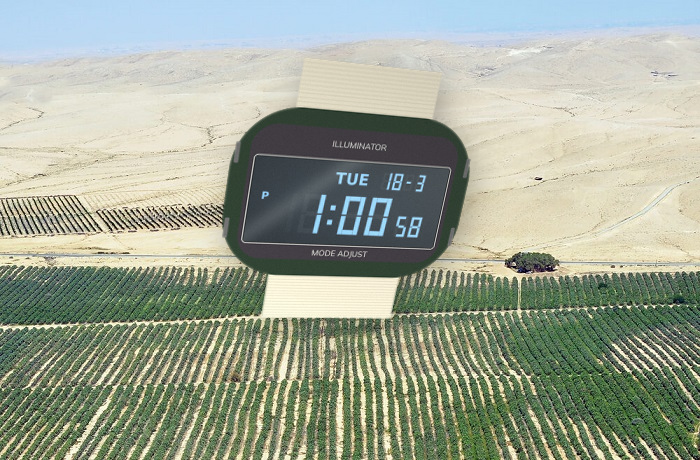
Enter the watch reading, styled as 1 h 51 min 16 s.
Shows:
1 h 00 min 58 s
